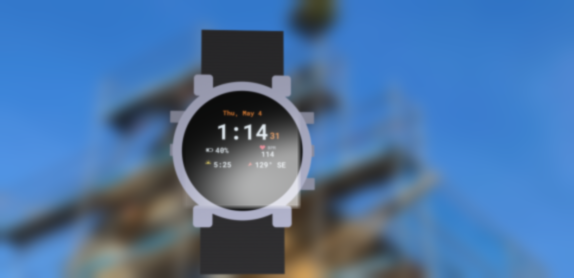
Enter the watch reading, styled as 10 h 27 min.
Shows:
1 h 14 min
